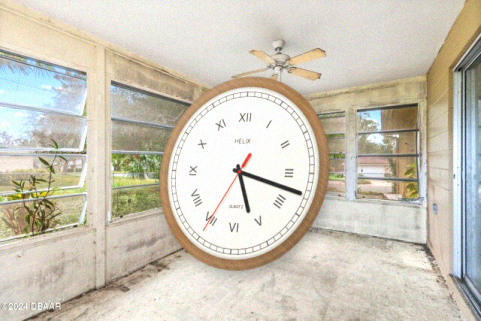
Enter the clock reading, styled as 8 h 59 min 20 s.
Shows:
5 h 17 min 35 s
